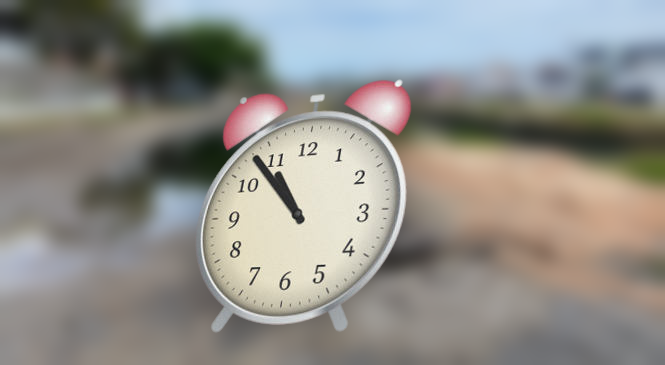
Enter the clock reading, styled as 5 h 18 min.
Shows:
10 h 53 min
